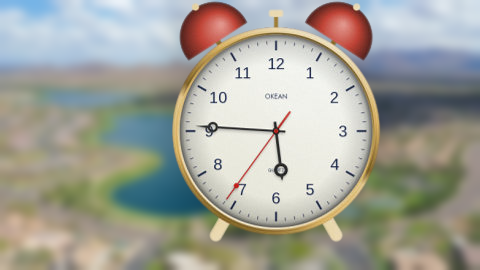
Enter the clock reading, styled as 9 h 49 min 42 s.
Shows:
5 h 45 min 36 s
